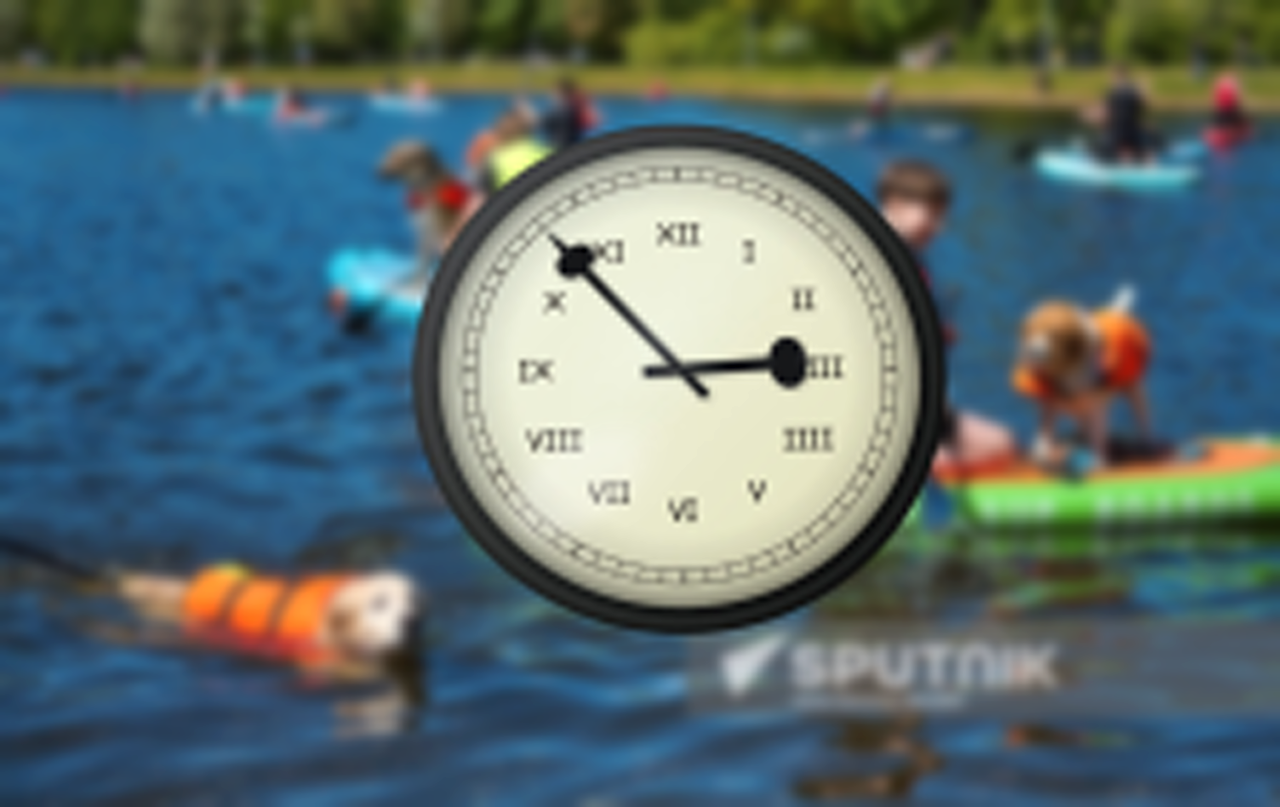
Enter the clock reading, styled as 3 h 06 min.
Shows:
2 h 53 min
